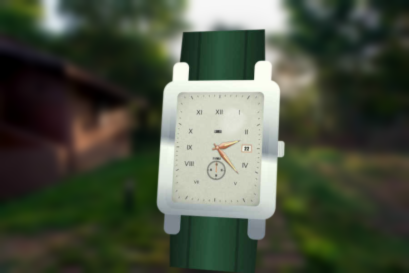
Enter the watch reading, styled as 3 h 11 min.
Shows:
2 h 23 min
